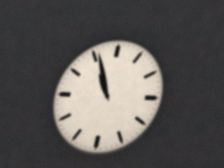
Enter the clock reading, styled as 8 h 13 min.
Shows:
10 h 56 min
